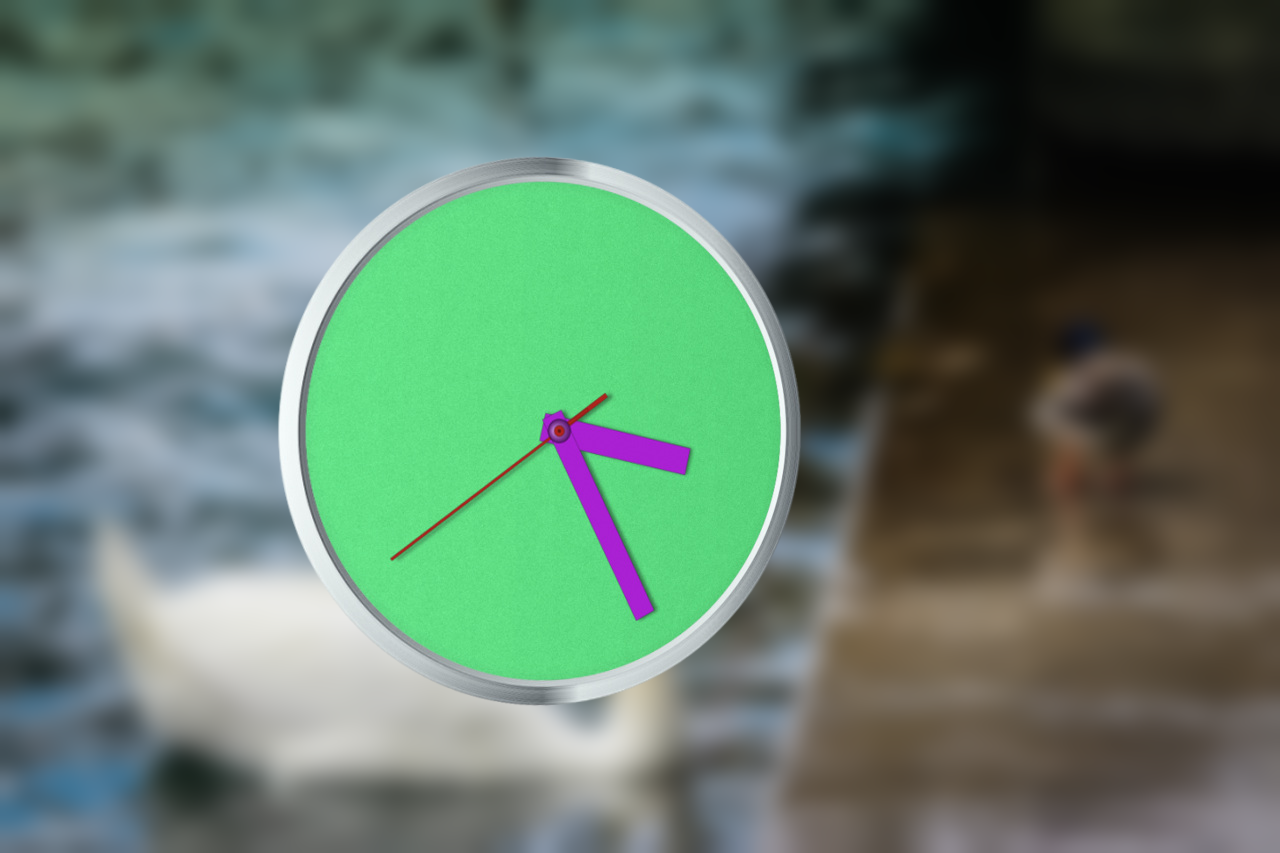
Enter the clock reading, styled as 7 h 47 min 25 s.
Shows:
3 h 25 min 39 s
